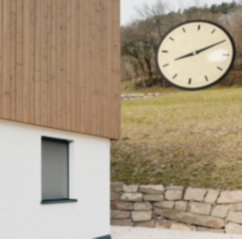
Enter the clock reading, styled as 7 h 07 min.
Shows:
8 h 10 min
